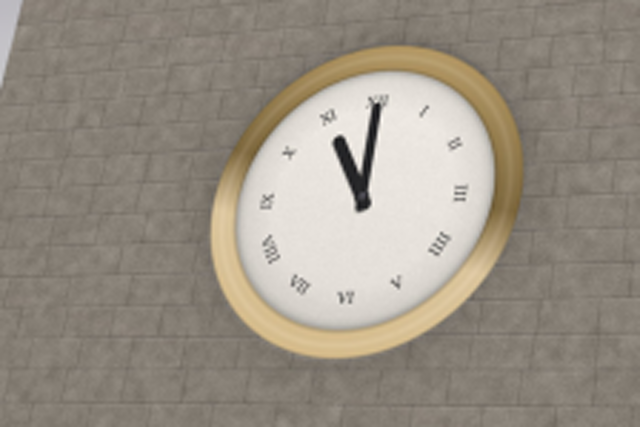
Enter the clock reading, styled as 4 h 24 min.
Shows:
11 h 00 min
